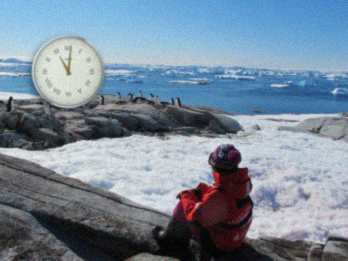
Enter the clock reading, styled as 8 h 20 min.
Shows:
11 h 01 min
